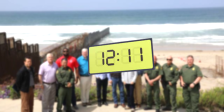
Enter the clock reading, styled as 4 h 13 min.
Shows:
12 h 11 min
